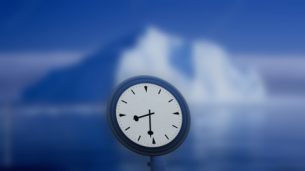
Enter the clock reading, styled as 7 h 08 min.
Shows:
8 h 31 min
